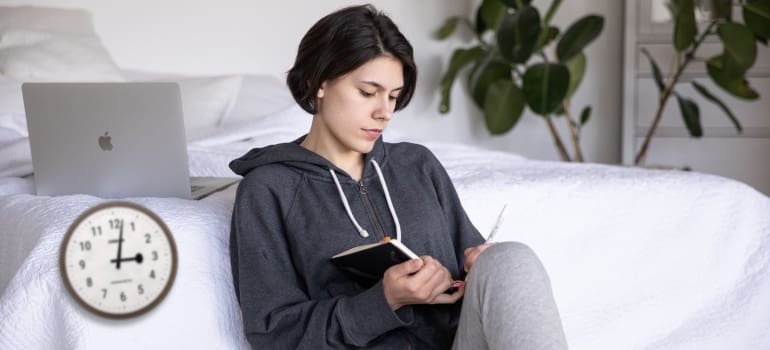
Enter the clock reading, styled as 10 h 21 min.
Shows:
3 h 02 min
